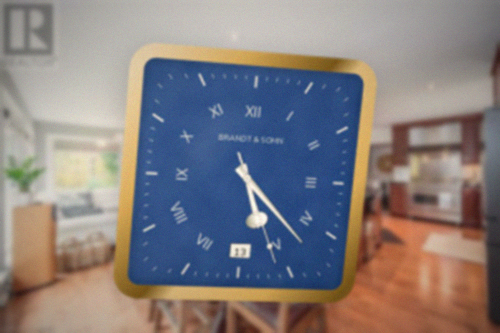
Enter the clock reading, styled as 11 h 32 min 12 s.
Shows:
5 h 22 min 26 s
